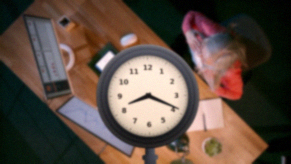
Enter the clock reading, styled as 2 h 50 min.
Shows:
8 h 19 min
